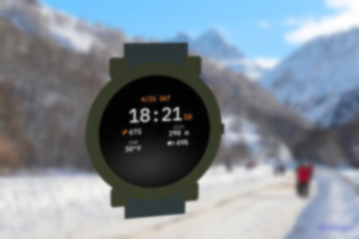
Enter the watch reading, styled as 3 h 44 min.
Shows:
18 h 21 min
